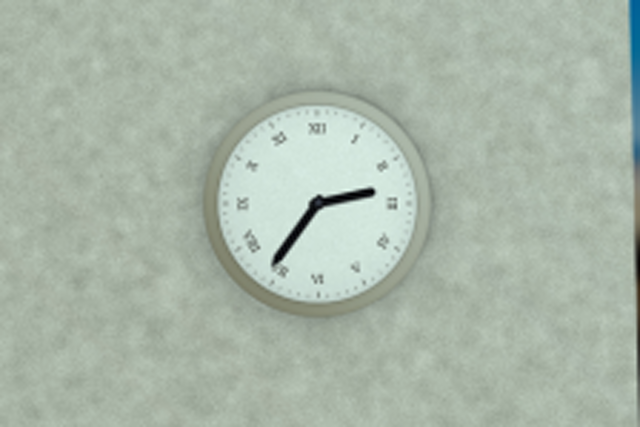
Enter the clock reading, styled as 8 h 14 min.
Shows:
2 h 36 min
